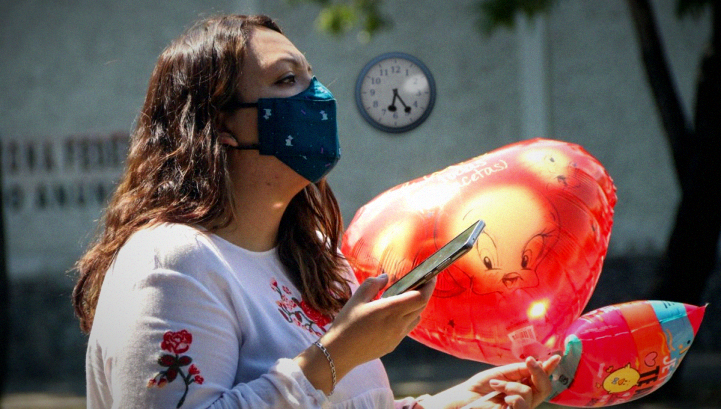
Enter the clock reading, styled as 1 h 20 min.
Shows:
6 h 24 min
